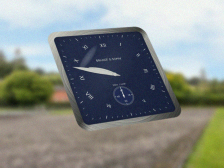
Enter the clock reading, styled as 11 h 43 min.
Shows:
9 h 48 min
